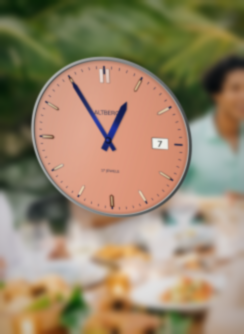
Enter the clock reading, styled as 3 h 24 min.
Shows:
12 h 55 min
